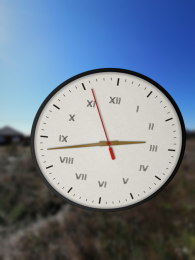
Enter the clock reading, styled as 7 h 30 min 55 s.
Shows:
2 h 42 min 56 s
